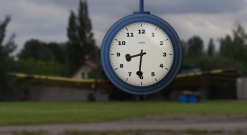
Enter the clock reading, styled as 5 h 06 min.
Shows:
8 h 31 min
